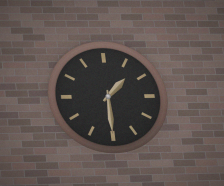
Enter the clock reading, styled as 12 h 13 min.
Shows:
1 h 30 min
